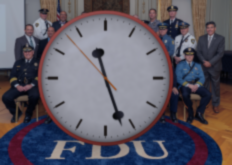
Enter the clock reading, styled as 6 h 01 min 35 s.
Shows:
11 h 26 min 53 s
